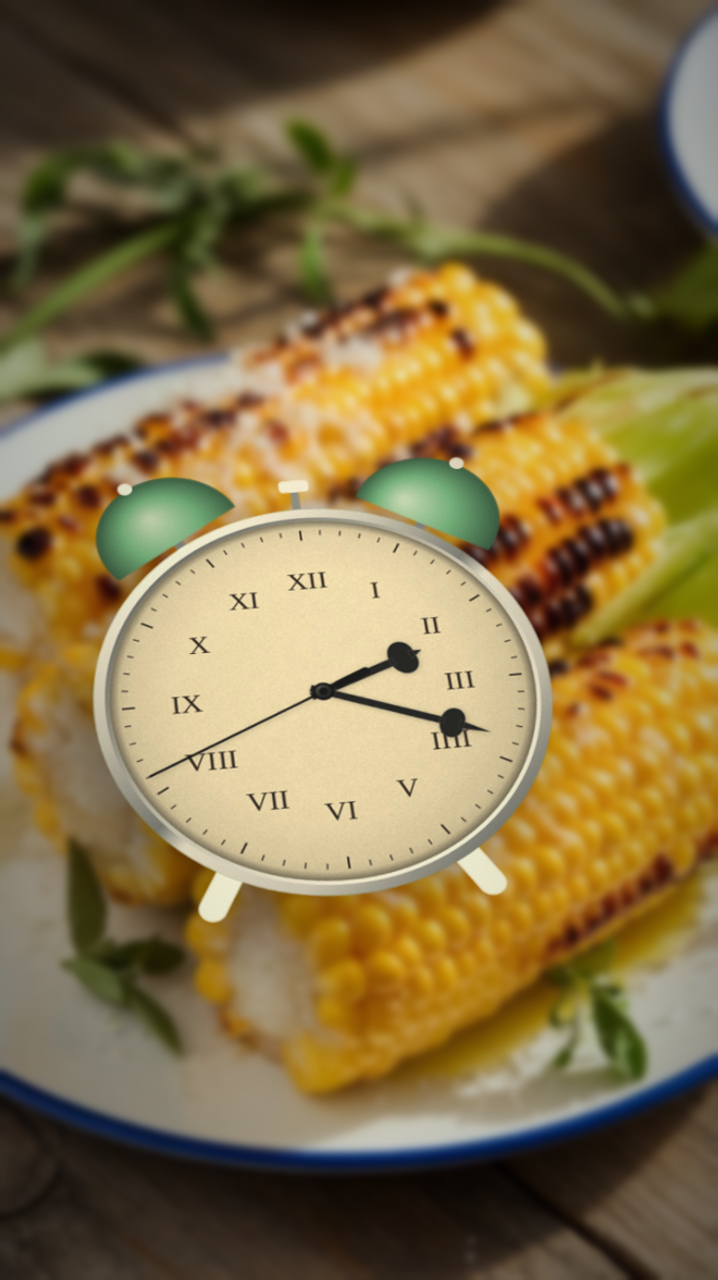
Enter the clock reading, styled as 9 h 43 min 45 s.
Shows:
2 h 18 min 41 s
